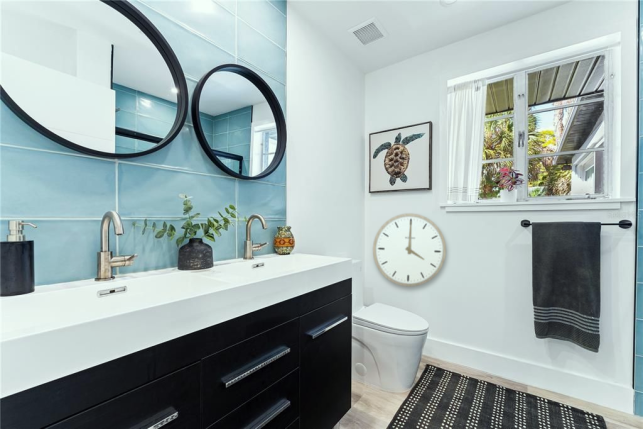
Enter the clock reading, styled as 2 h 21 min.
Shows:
4 h 00 min
